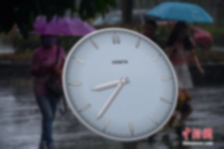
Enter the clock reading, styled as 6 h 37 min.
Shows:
8 h 37 min
